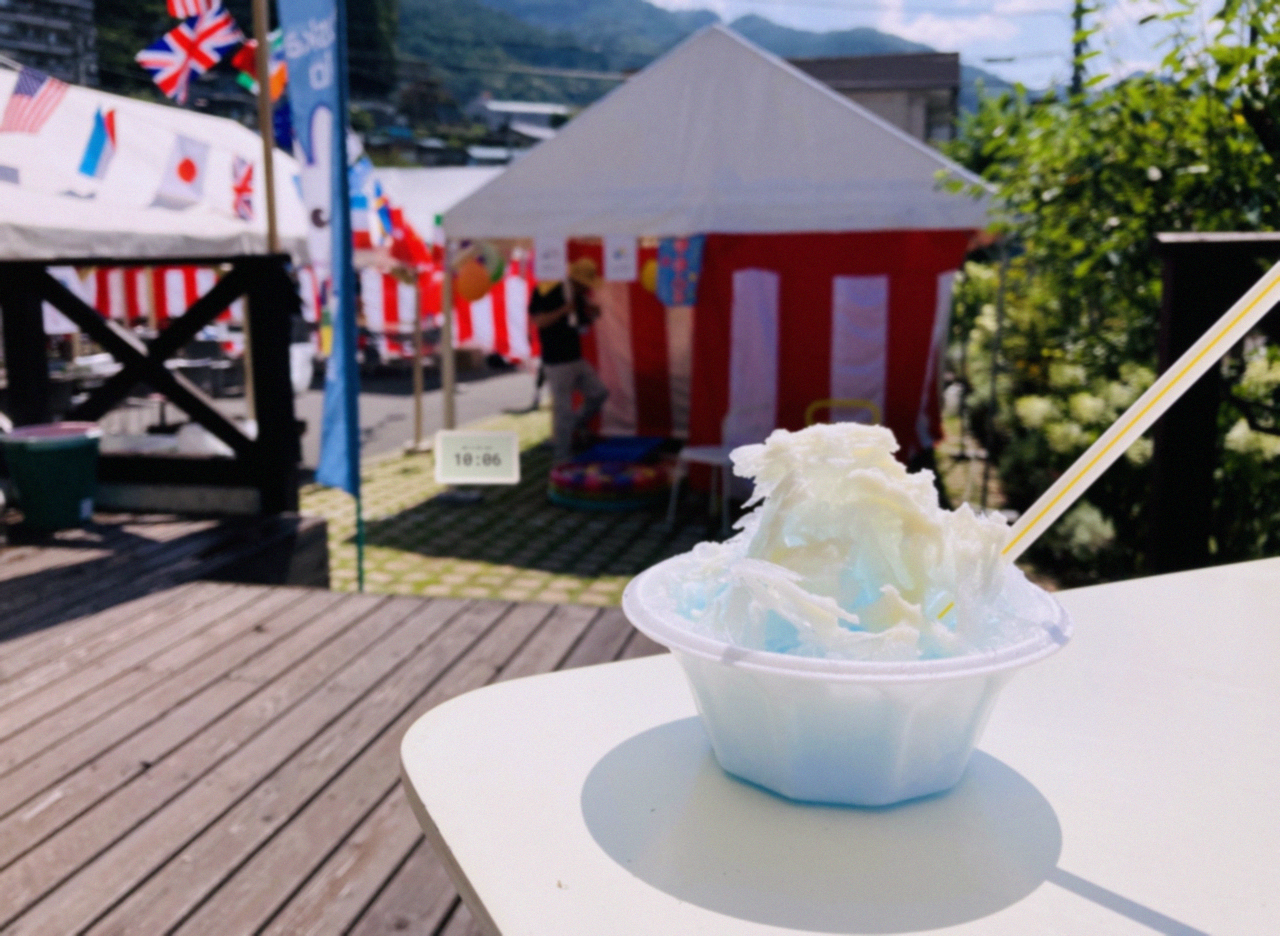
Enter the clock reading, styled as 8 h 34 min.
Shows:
10 h 06 min
